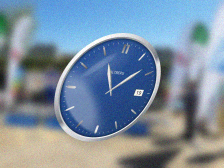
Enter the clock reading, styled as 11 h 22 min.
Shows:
11 h 08 min
